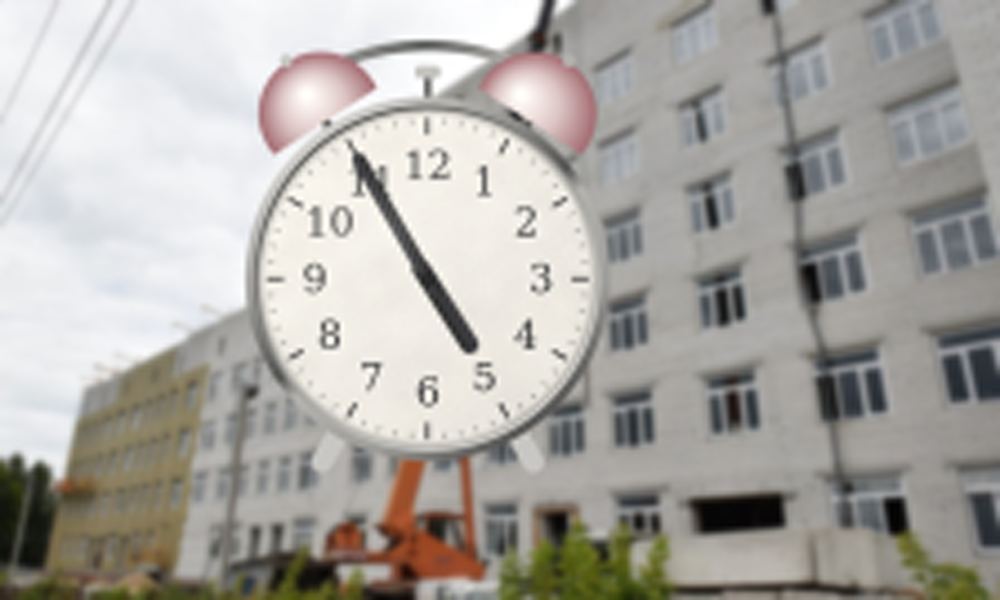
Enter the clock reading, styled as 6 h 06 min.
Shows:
4 h 55 min
